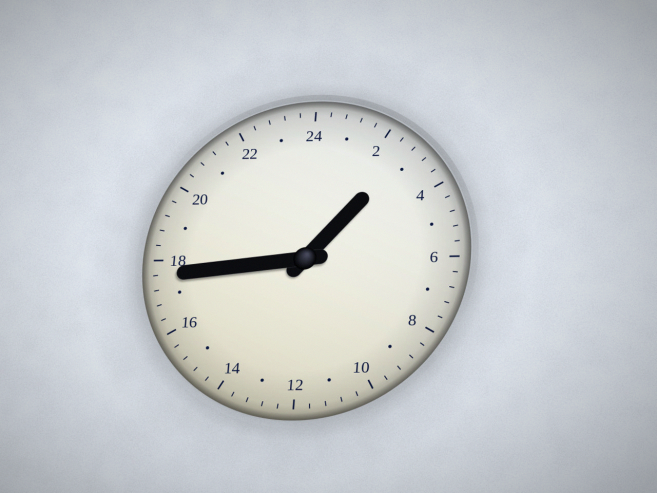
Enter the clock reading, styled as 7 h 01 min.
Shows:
2 h 44 min
